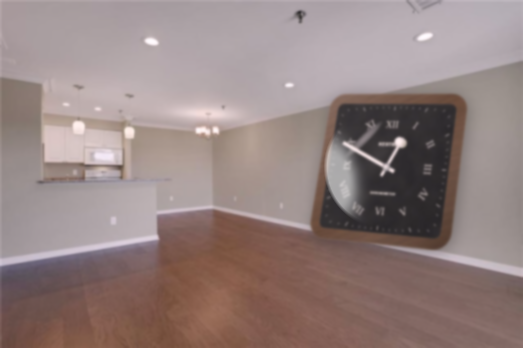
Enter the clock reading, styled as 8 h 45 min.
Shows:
12 h 49 min
